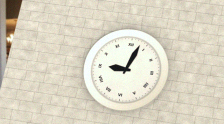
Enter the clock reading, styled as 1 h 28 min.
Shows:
9 h 03 min
